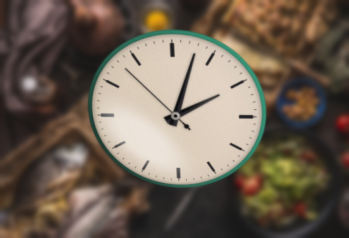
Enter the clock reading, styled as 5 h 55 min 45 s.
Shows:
2 h 02 min 53 s
